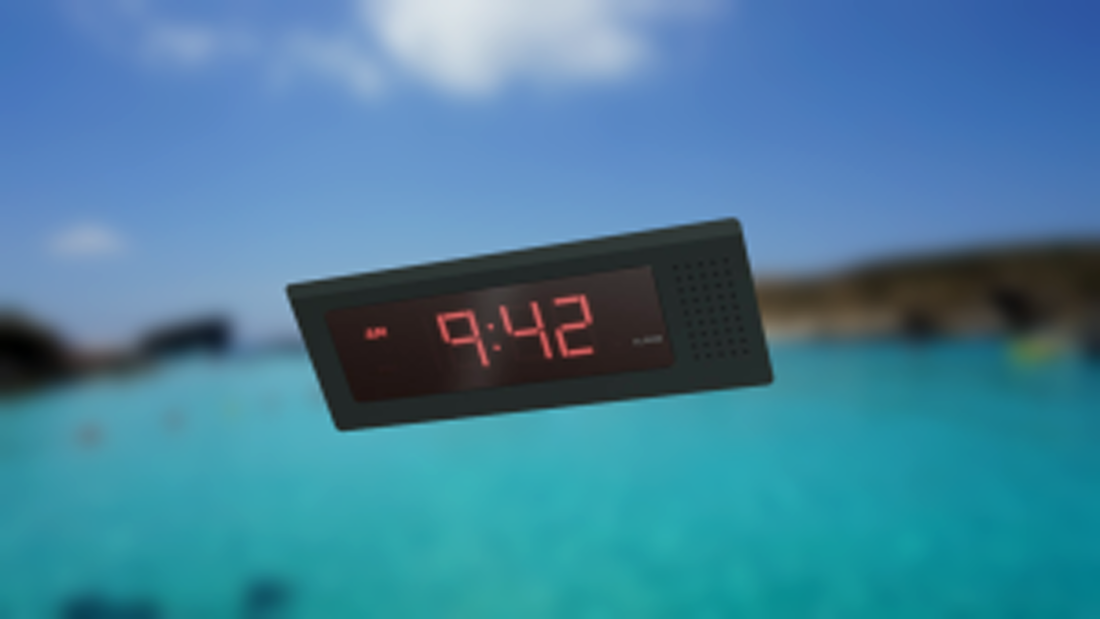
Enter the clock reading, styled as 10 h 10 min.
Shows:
9 h 42 min
